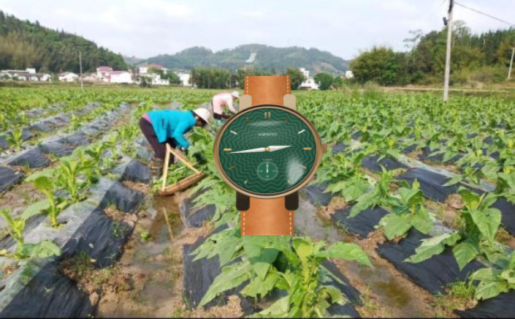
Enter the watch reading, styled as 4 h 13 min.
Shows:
2 h 44 min
